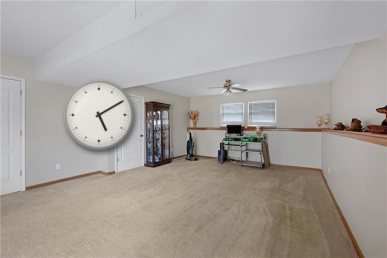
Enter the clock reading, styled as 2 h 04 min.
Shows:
5 h 10 min
